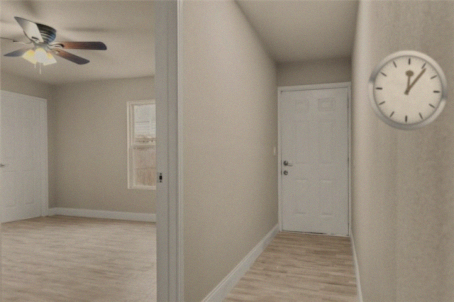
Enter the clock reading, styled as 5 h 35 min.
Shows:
12 h 06 min
